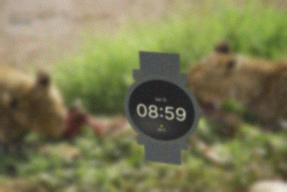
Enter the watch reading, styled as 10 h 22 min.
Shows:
8 h 59 min
